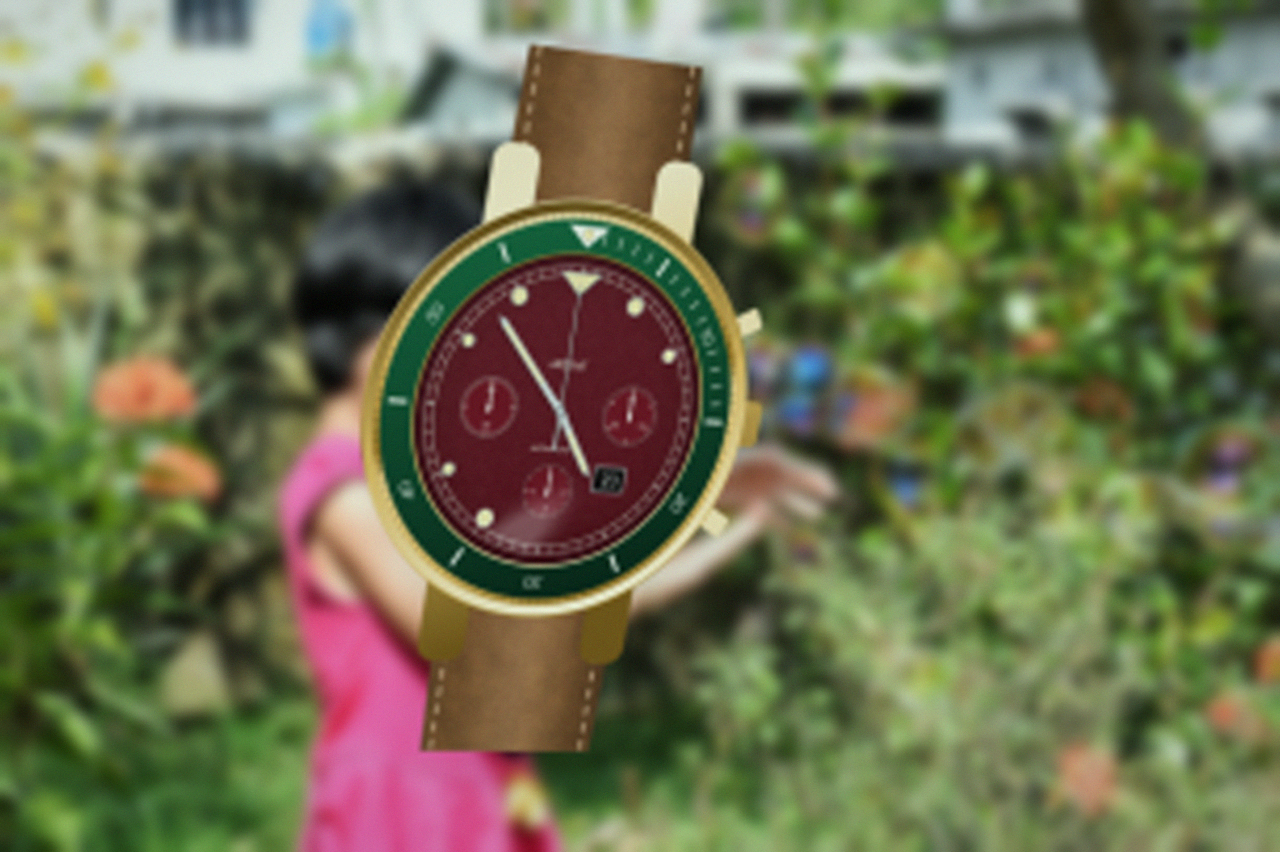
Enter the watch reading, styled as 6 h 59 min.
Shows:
4 h 53 min
